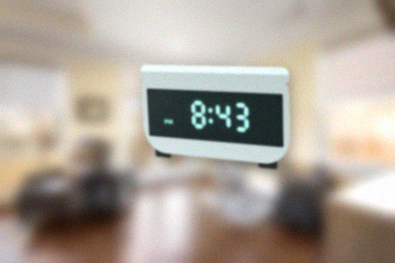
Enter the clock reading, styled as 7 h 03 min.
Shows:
8 h 43 min
